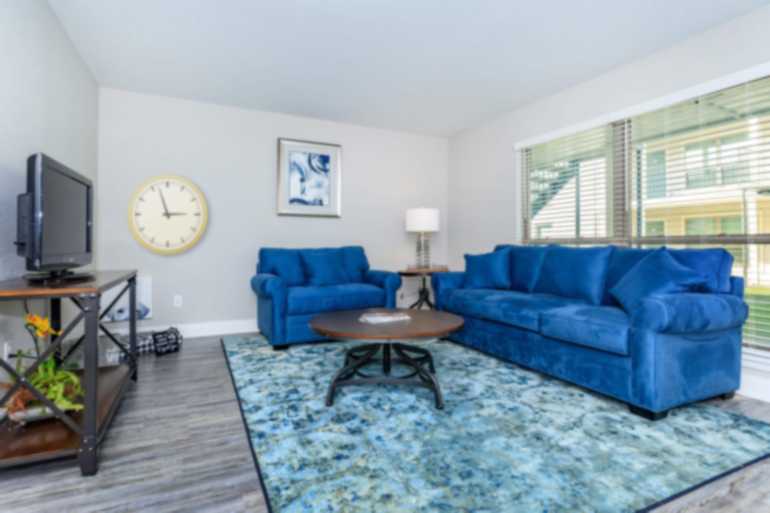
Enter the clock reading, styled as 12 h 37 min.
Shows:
2 h 57 min
